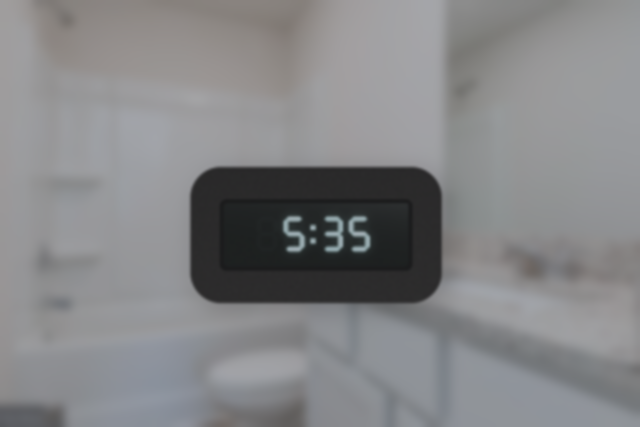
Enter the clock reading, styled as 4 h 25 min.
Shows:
5 h 35 min
